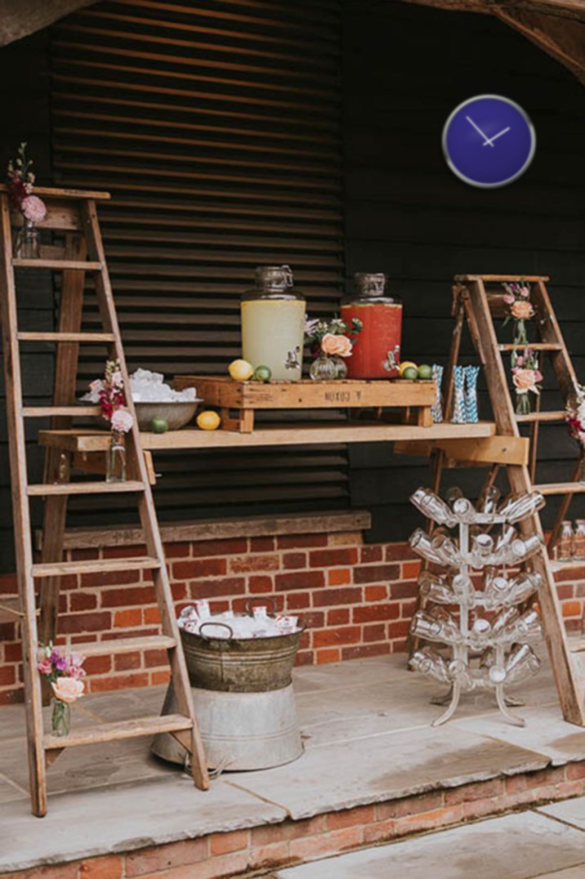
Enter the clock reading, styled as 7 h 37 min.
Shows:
1 h 53 min
